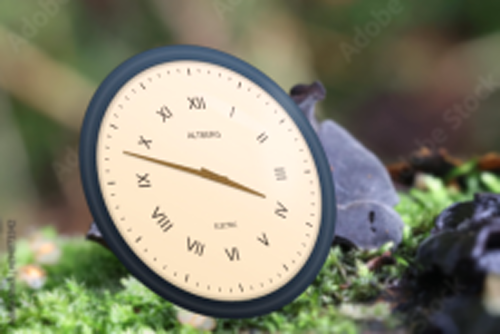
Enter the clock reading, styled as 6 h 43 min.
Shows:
3 h 48 min
